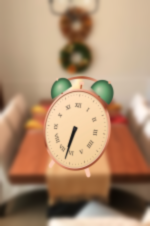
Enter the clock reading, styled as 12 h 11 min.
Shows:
6 h 32 min
